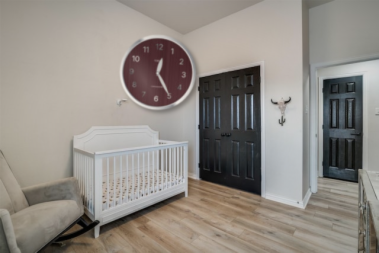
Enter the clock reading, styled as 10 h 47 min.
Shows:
12 h 25 min
